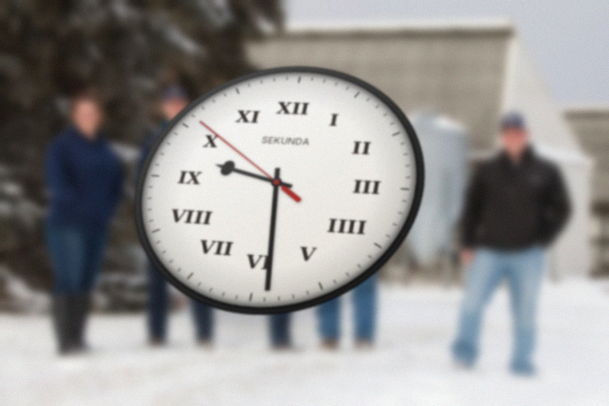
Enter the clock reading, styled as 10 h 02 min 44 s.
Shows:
9 h 28 min 51 s
